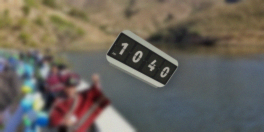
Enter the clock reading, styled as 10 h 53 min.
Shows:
10 h 40 min
